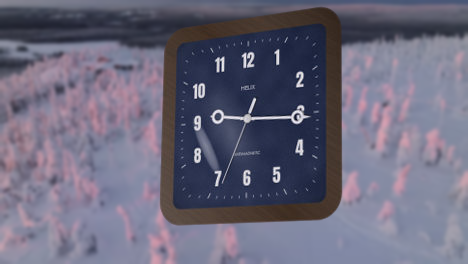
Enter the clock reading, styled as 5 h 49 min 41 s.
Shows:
9 h 15 min 34 s
